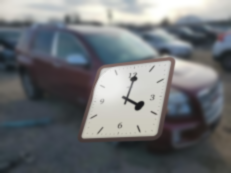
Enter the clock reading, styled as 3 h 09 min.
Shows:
4 h 01 min
